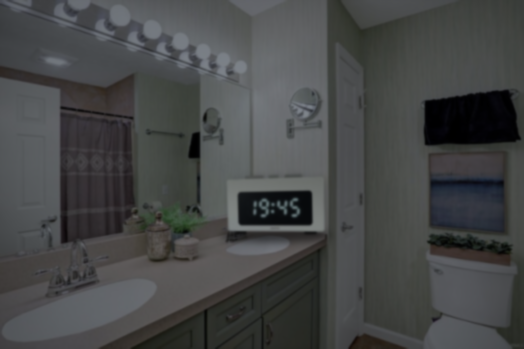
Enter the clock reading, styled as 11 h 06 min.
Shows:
19 h 45 min
